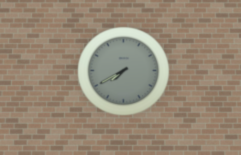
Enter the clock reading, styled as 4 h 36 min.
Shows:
7 h 40 min
